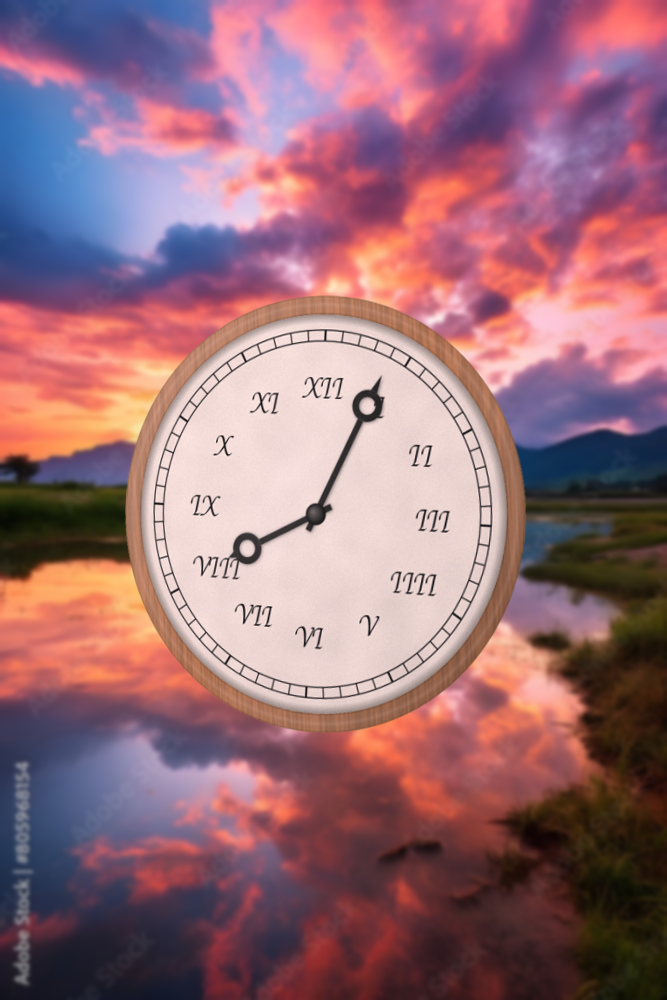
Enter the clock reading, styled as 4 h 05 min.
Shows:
8 h 04 min
